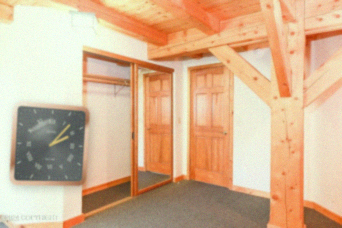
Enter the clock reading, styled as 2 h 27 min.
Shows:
2 h 07 min
